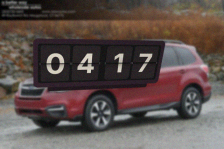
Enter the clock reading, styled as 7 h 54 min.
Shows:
4 h 17 min
